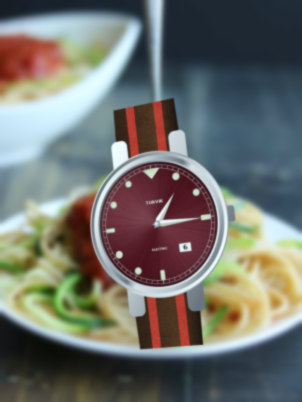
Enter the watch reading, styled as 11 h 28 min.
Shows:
1 h 15 min
